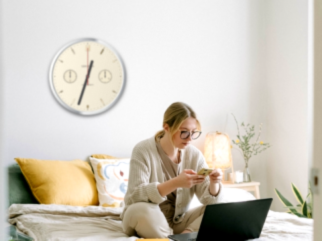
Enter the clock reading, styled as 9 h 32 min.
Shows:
12 h 33 min
